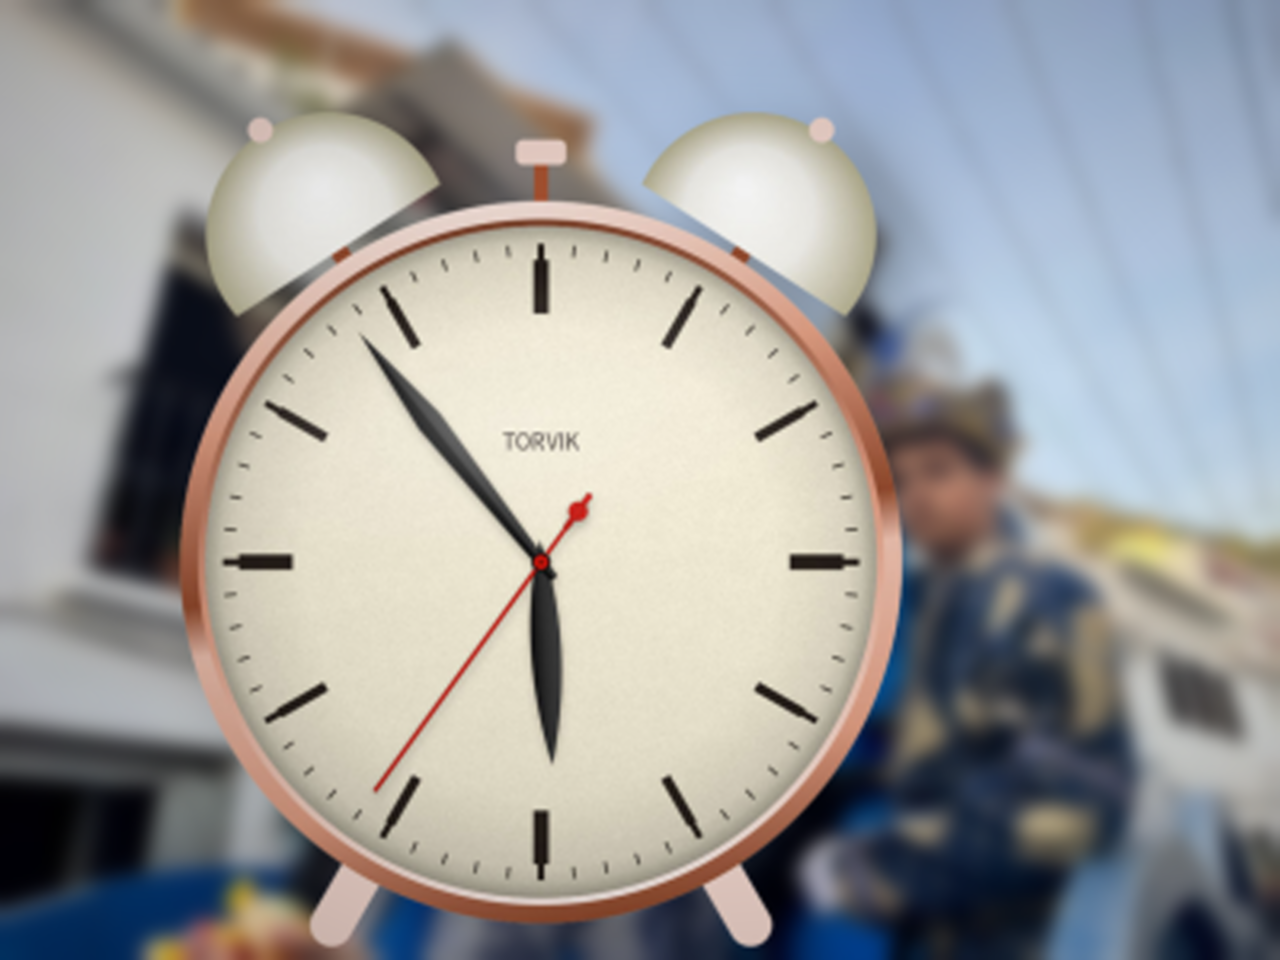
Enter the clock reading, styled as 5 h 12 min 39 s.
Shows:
5 h 53 min 36 s
